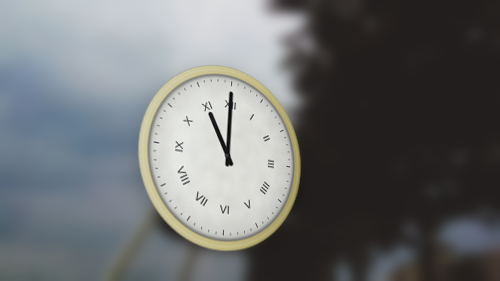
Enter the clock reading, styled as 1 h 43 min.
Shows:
11 h 00 min
